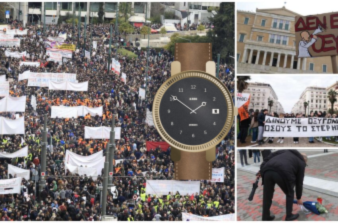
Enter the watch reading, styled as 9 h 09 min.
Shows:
1 h 51 min
